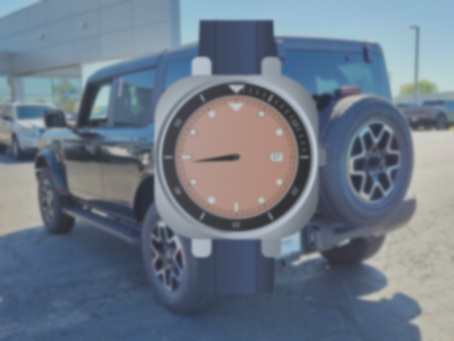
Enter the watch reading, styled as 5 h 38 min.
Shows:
8 h 44 min
